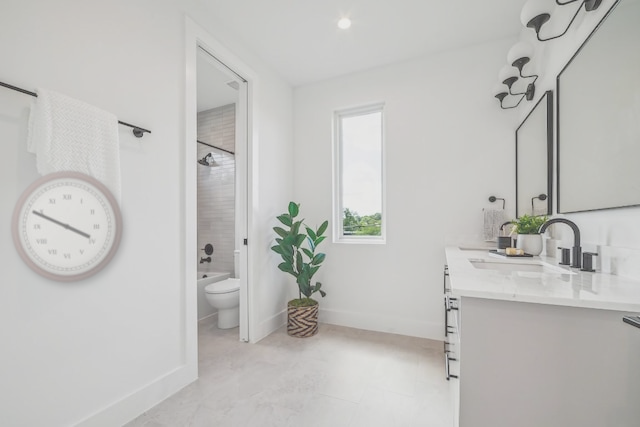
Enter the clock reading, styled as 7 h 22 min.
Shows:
3 h 49 min
